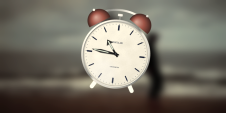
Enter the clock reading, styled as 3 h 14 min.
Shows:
10 h 46 min
